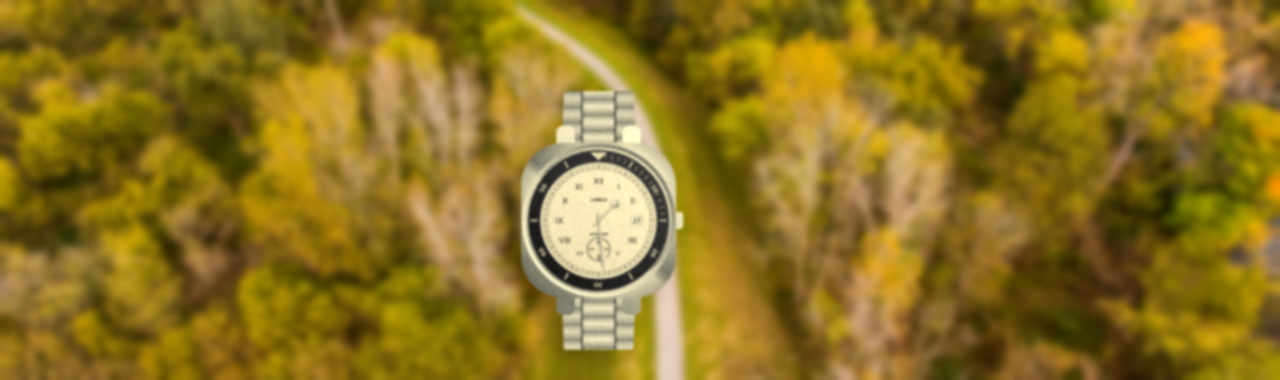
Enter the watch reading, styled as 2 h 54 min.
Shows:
1 h 29 min
